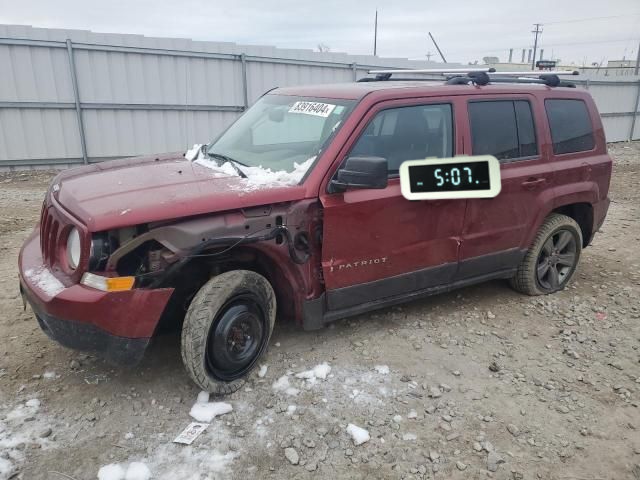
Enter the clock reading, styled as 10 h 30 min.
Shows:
5 h 07 min
